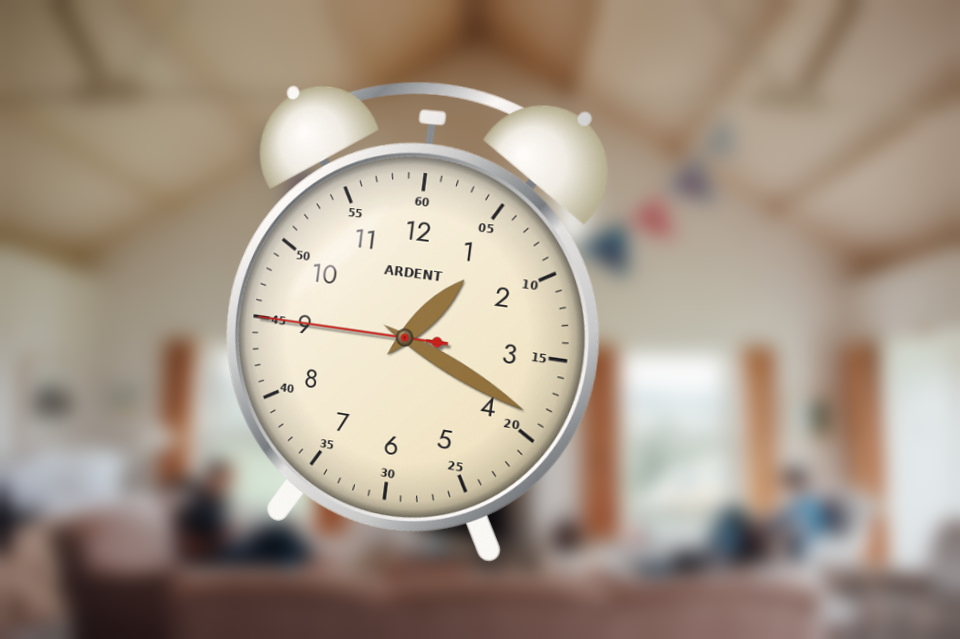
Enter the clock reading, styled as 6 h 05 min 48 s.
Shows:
1 h 18 min 45 s
